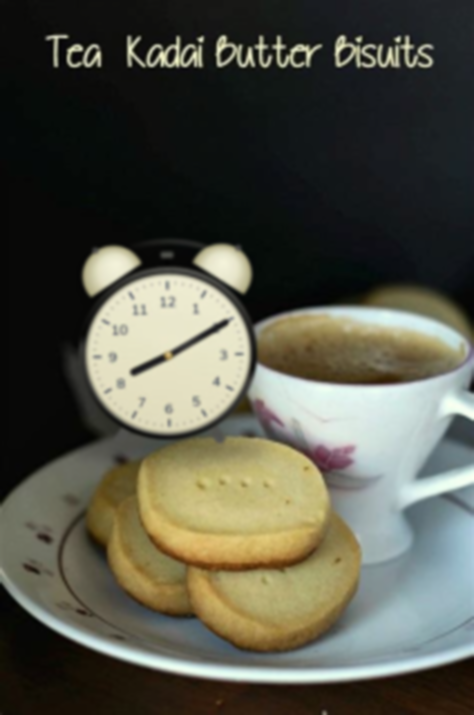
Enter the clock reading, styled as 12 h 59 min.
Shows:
8 h 10 min
